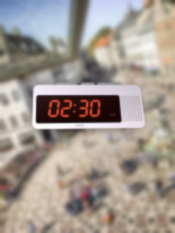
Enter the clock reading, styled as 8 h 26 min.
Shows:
2 h 30 min
